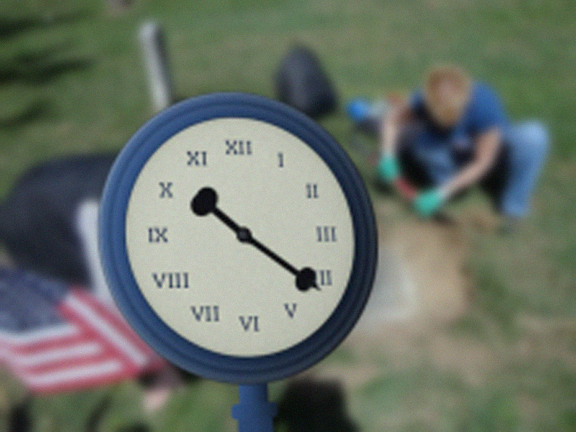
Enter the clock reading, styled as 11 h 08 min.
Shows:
10 h 21 min
